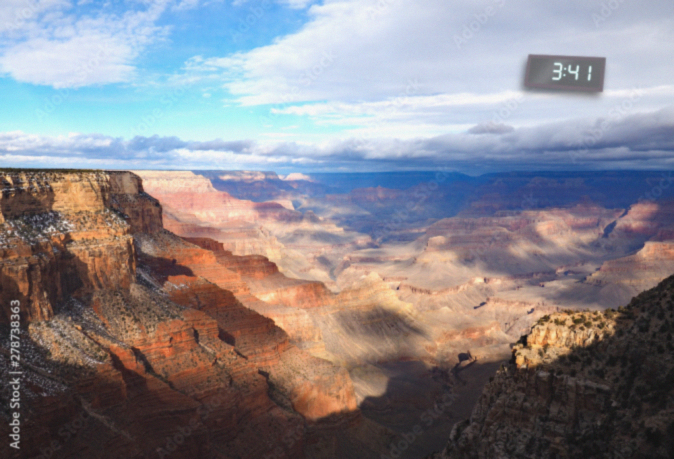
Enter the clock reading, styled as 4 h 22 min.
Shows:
3 h 41 min
